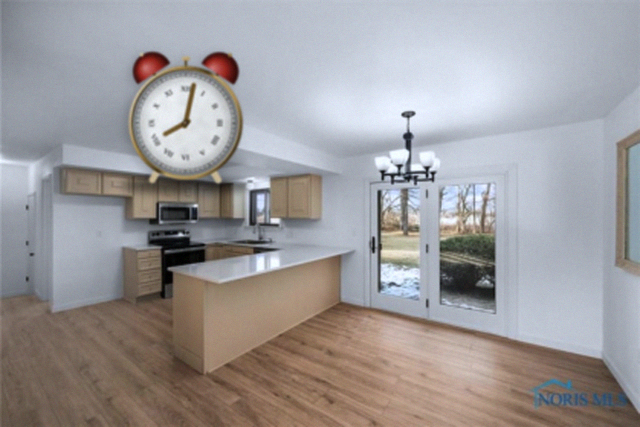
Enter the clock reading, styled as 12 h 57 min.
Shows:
8 h 02 min
